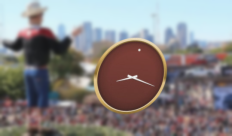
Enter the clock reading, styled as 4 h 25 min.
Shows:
8 h 17 min
